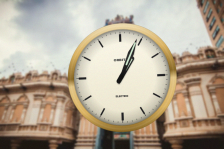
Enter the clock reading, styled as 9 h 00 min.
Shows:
1 h 04 min
